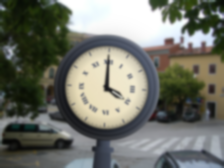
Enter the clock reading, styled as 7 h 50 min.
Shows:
4 h 00 min
